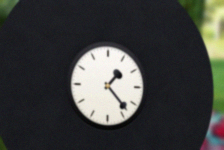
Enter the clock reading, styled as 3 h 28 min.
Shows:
1 h 23 min
